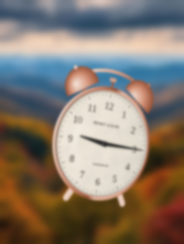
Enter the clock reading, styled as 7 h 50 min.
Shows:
9 h 15 min
